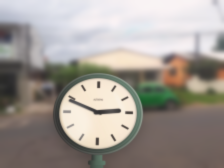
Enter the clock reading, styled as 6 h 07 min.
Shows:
2 h 49 min
